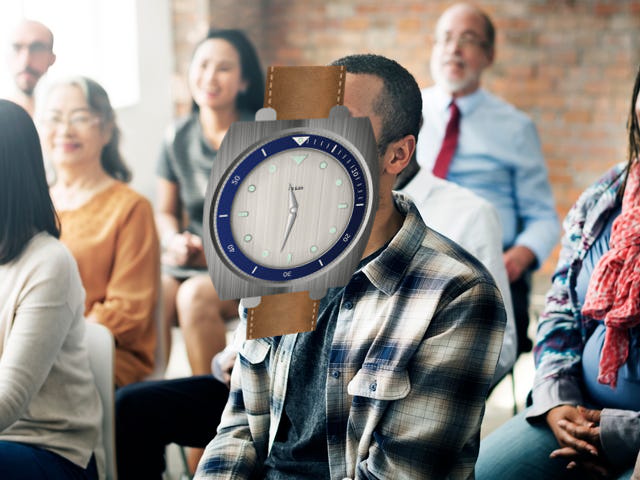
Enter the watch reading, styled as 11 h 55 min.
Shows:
11 h 32 min
